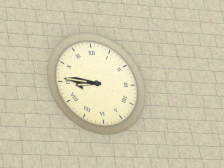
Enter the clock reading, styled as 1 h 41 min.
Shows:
8 h 46 min
